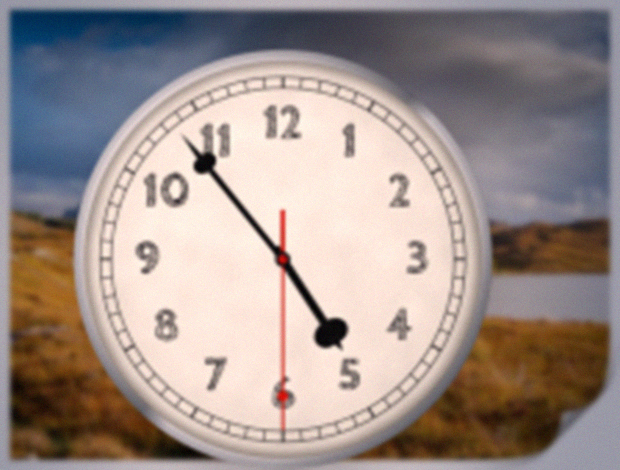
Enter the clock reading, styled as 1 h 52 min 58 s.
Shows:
4 h 53 min 30 s
